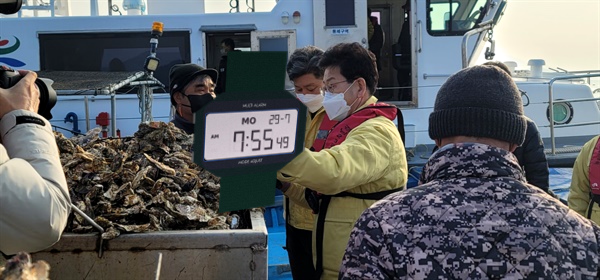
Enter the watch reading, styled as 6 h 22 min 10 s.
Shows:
7 h 55 min 49 s
